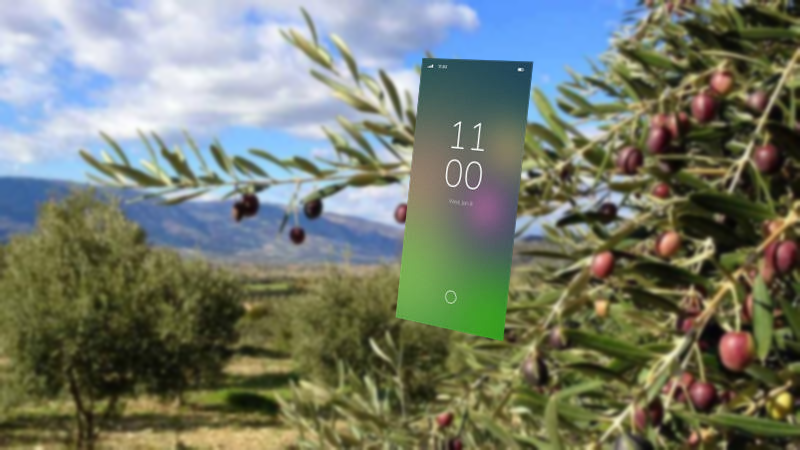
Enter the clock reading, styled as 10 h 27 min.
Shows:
11 h 00 min
